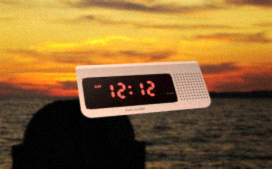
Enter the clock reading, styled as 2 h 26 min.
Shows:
12 h 12 min
